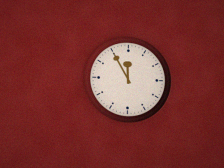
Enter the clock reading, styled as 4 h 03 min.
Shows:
11 h 55 min
